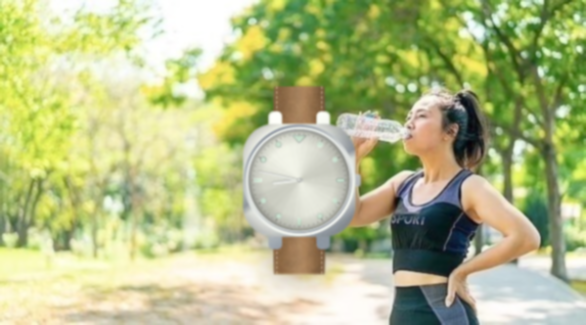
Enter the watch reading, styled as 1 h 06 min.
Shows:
8 h 47 min
